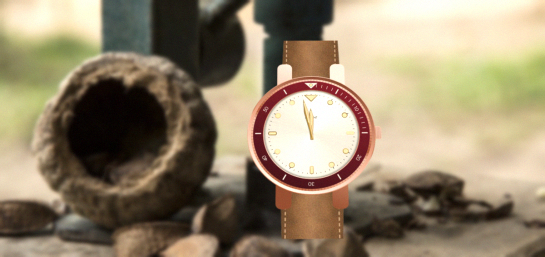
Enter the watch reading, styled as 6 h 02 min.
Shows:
11 h 58 min
